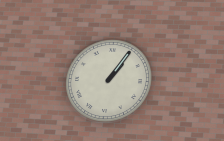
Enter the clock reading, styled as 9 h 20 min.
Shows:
1 h 05 min
